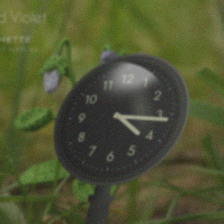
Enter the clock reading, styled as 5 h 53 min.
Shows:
4 h 16 min
